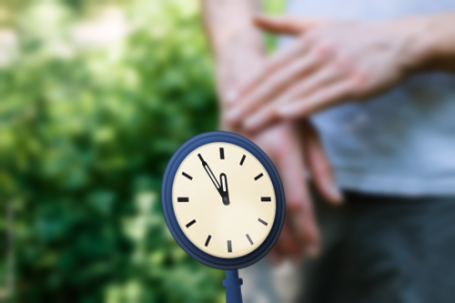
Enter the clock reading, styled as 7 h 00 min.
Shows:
11 h 55 min
